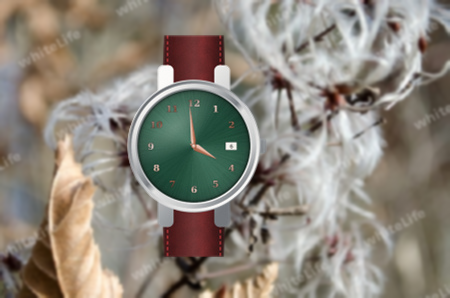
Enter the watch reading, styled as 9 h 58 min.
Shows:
3 h 59 min
